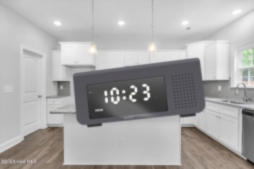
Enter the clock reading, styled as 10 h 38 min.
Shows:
10 h 23 min
